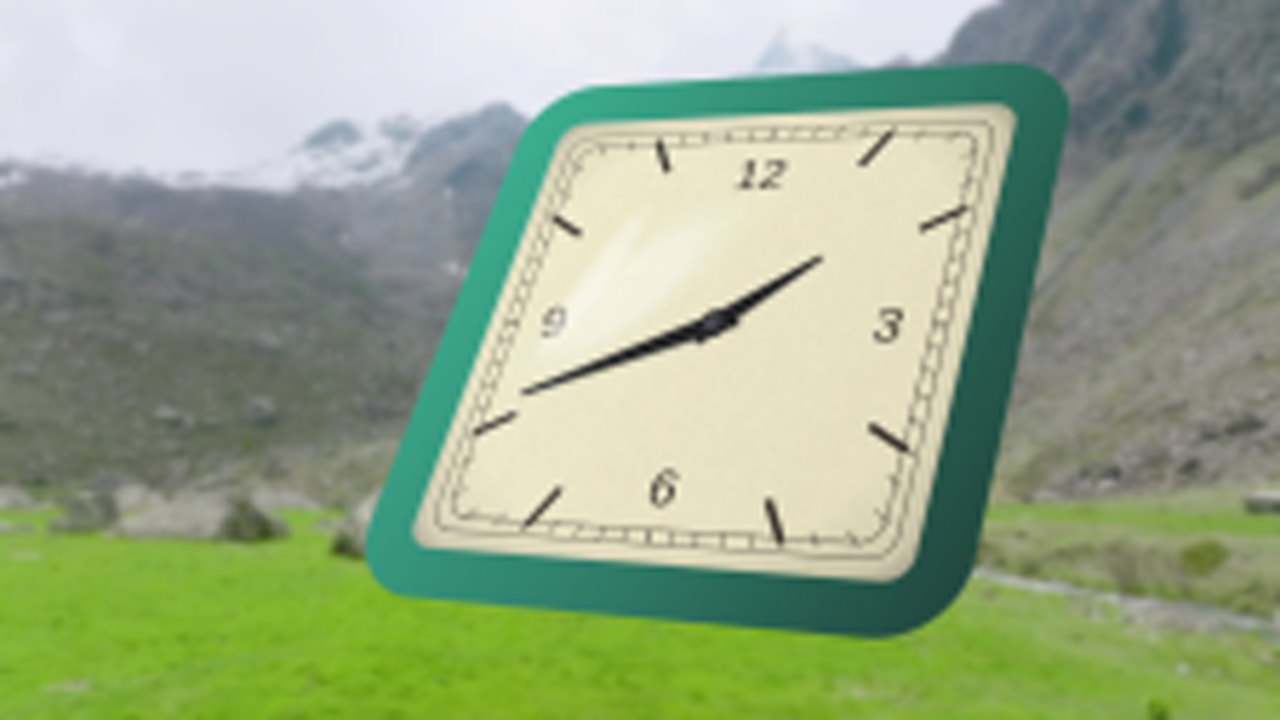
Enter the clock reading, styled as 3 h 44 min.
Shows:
1 h 41 min
